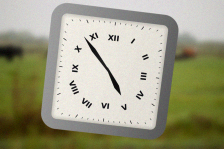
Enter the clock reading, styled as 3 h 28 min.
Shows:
4 h 53 min
